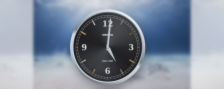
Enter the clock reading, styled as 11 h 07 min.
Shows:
5 h 01 min
